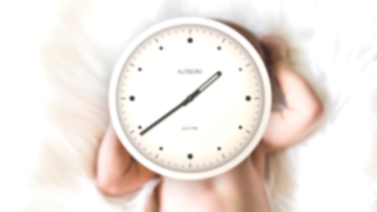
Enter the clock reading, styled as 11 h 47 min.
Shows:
1 h 39 min
